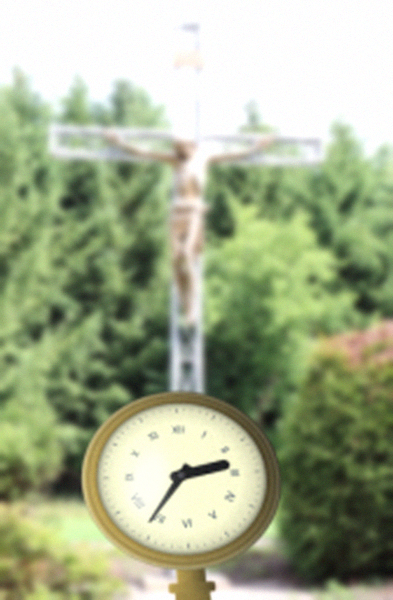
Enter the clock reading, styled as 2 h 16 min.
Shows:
2 h 36 min
